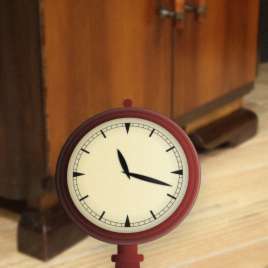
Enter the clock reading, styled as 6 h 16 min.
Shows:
11 h 18 min
